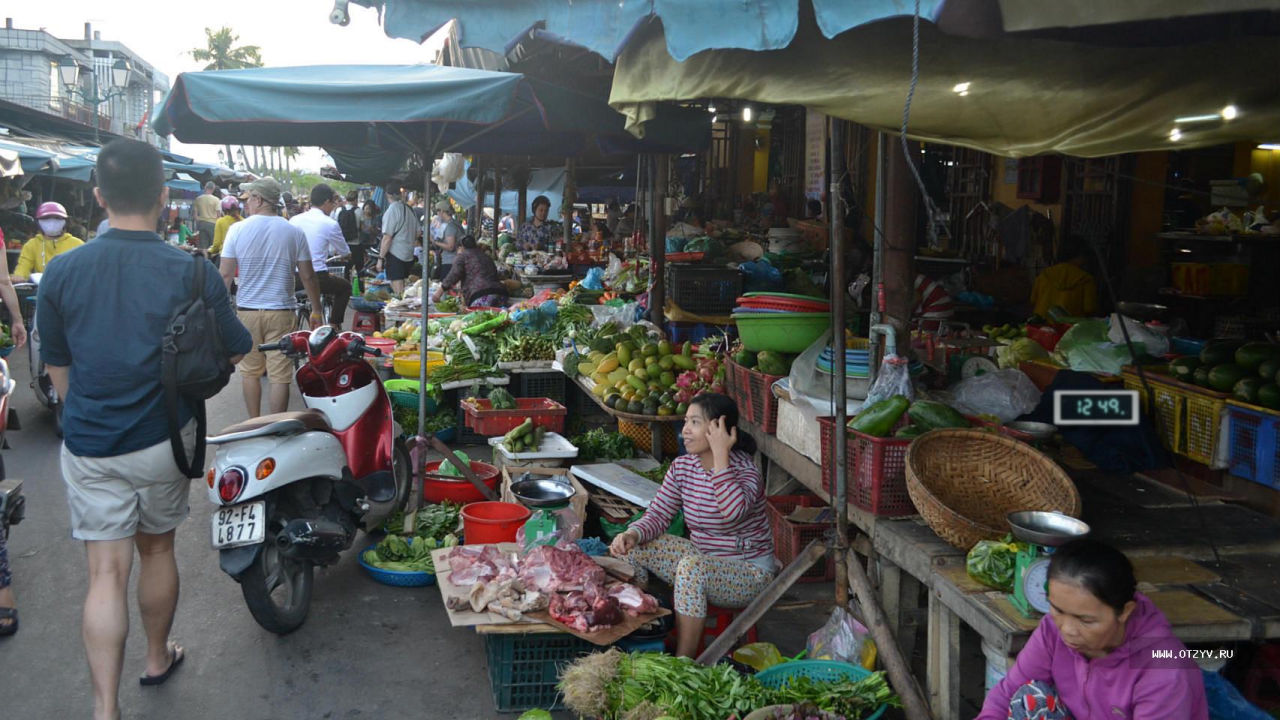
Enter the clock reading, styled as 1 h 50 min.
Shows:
12 h 49 min
